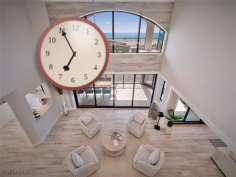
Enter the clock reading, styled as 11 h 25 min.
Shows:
6 h 55 min
